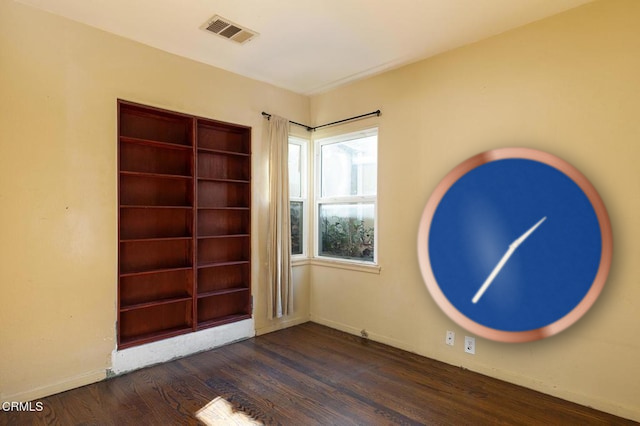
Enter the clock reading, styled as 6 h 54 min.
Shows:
1 h 36 min
